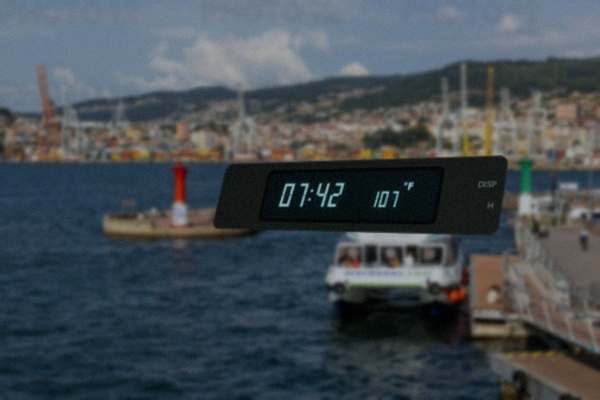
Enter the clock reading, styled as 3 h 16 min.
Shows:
7 h 42 min
